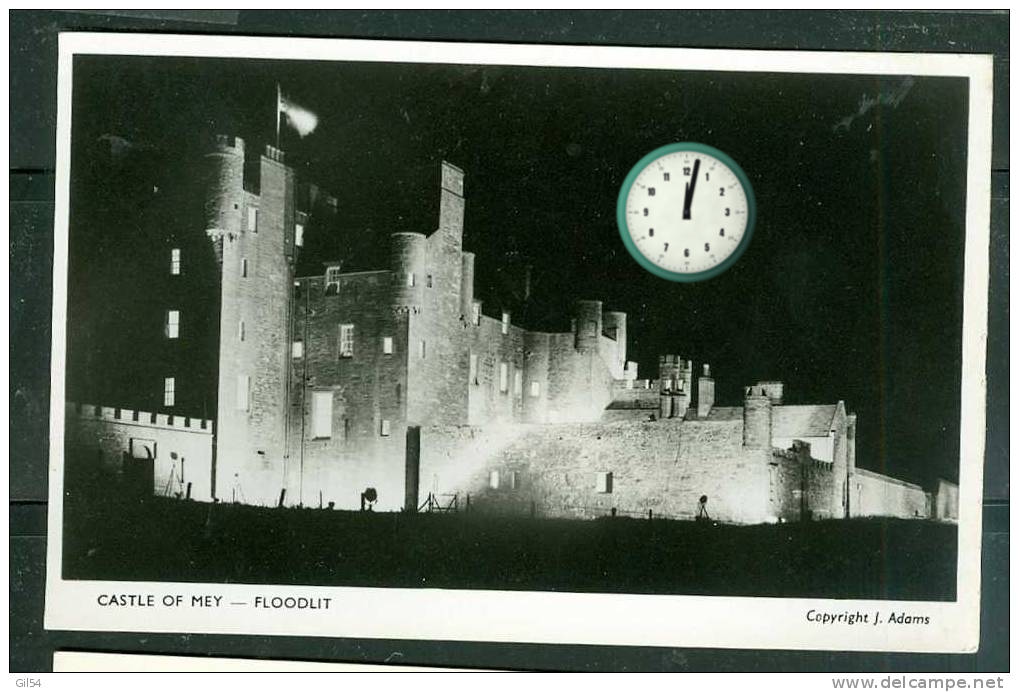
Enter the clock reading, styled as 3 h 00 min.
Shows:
12 h 02 min
